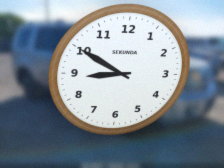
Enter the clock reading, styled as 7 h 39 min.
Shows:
8 h 50 min
